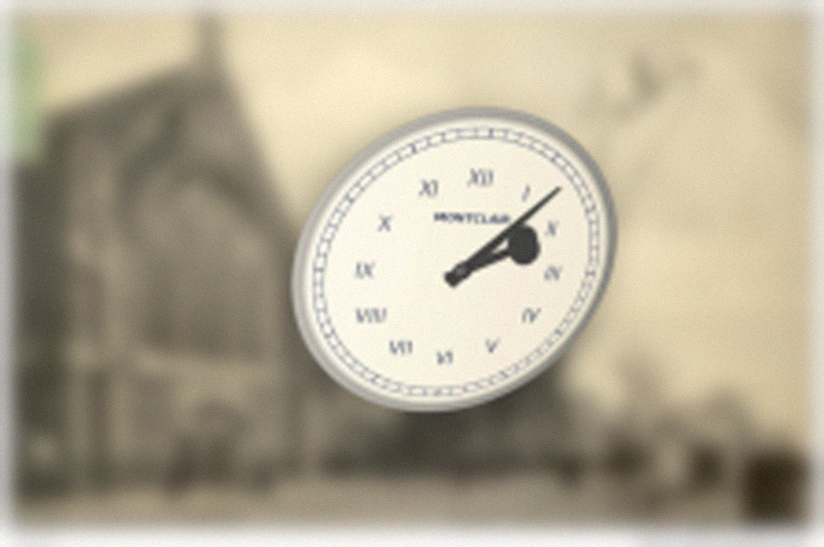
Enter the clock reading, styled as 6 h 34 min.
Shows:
2 h 07 min
